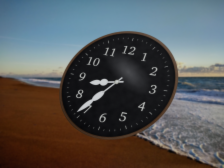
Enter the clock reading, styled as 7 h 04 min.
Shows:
8 h 36 min
